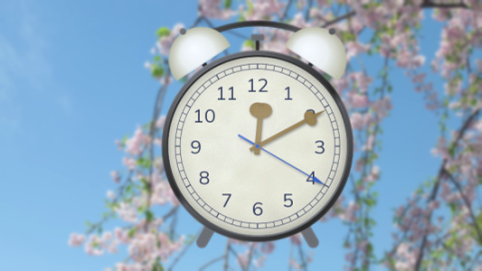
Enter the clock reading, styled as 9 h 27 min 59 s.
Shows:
12 h 10 min 20 s
